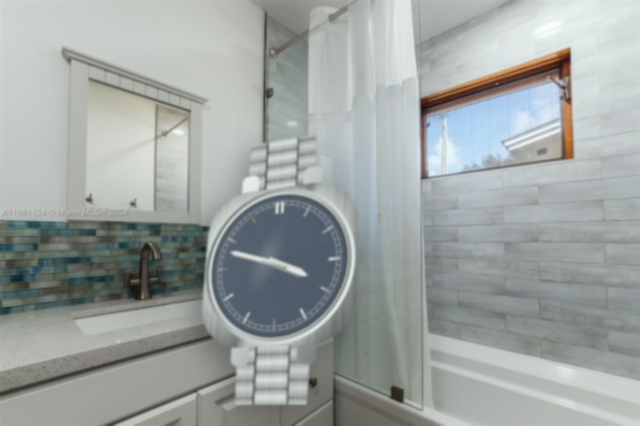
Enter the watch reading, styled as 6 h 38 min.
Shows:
3 h 48 min
